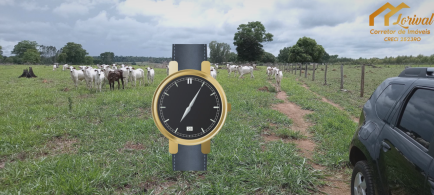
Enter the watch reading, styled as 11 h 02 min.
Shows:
7 h 05 min
